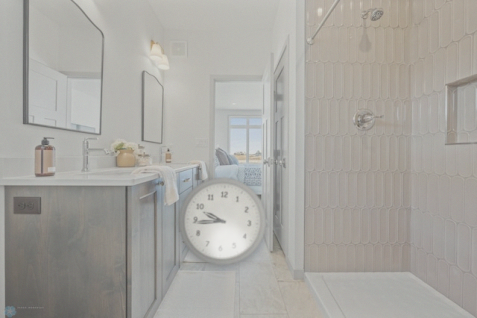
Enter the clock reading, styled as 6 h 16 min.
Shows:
9 h 44 min
